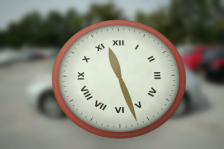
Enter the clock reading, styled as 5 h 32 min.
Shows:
11 h 27 min
